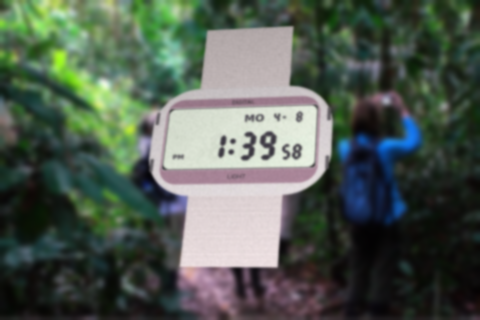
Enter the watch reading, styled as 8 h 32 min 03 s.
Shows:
1 h 39 min 58 s
